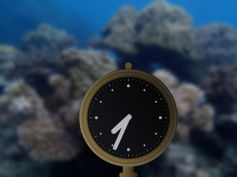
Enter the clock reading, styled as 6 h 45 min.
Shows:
7 h 34 min
